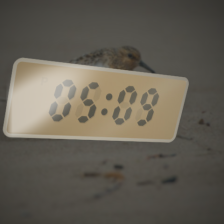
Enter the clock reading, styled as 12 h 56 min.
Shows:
5 h 09 min
